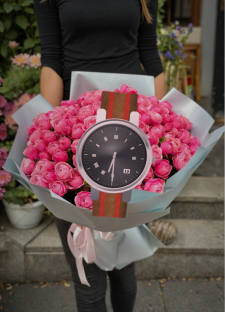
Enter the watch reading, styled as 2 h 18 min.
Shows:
6 h 30 min
